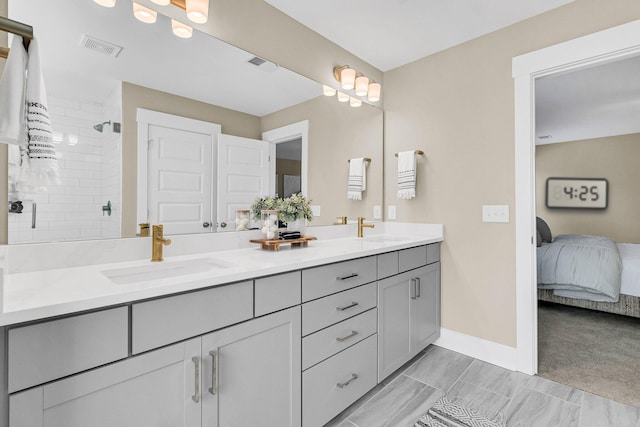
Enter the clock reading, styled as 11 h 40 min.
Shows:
4 h 25 min
